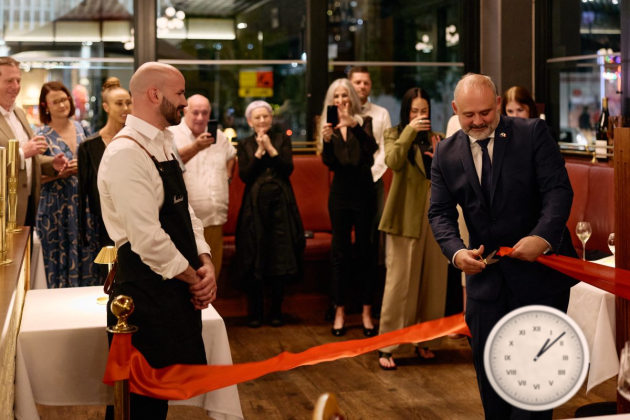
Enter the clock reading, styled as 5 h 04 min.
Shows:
1 h 08 min
